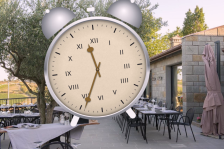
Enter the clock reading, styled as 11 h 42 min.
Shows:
11 h 34 min
